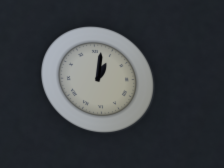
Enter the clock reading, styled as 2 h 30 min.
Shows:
1 h 02 min
